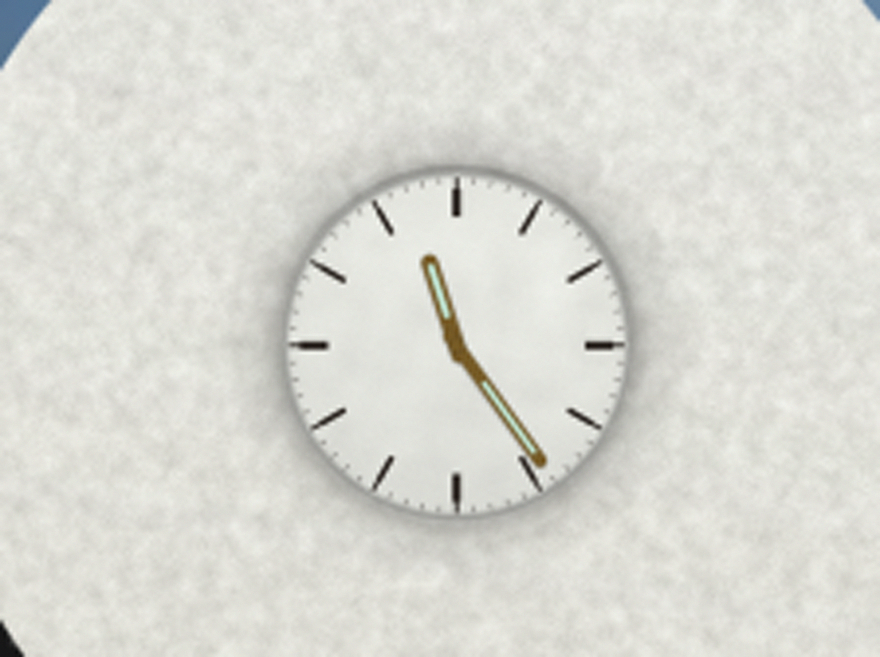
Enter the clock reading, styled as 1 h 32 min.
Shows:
11 h 24 min
